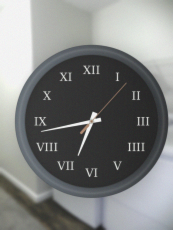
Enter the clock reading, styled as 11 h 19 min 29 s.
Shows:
6 h 43 min 07 s
